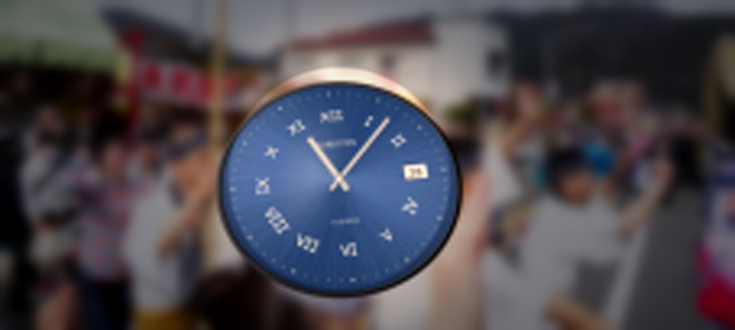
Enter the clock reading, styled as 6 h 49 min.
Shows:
11 h 07 min
